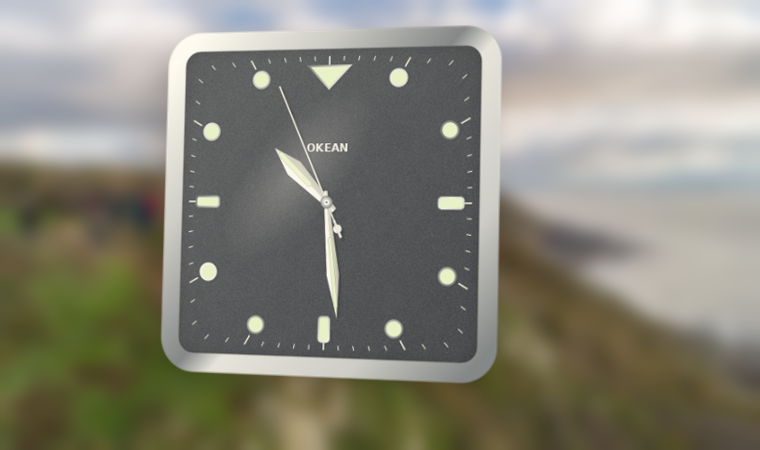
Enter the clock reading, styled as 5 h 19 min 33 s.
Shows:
10 h 28 min 56 s
